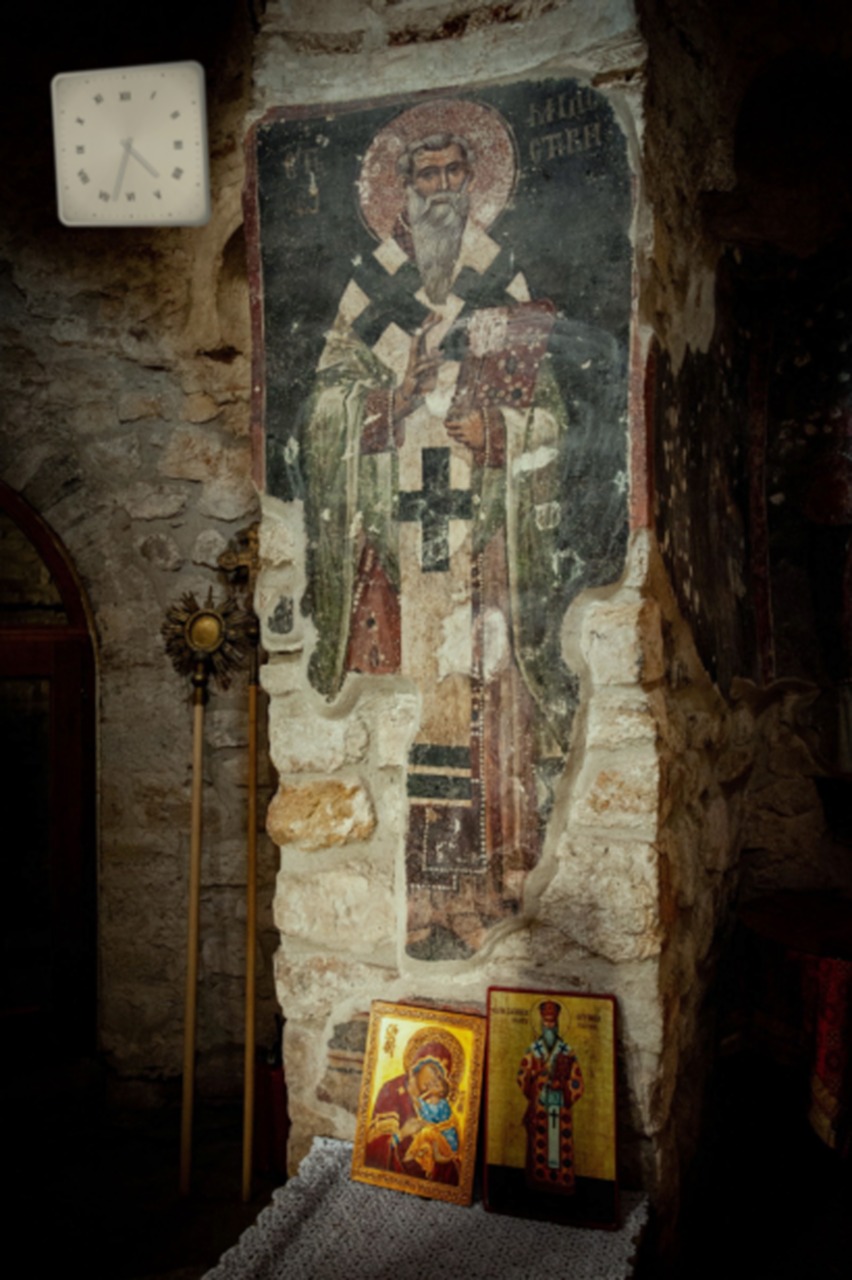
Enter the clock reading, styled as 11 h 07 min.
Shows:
4 h 33 min
